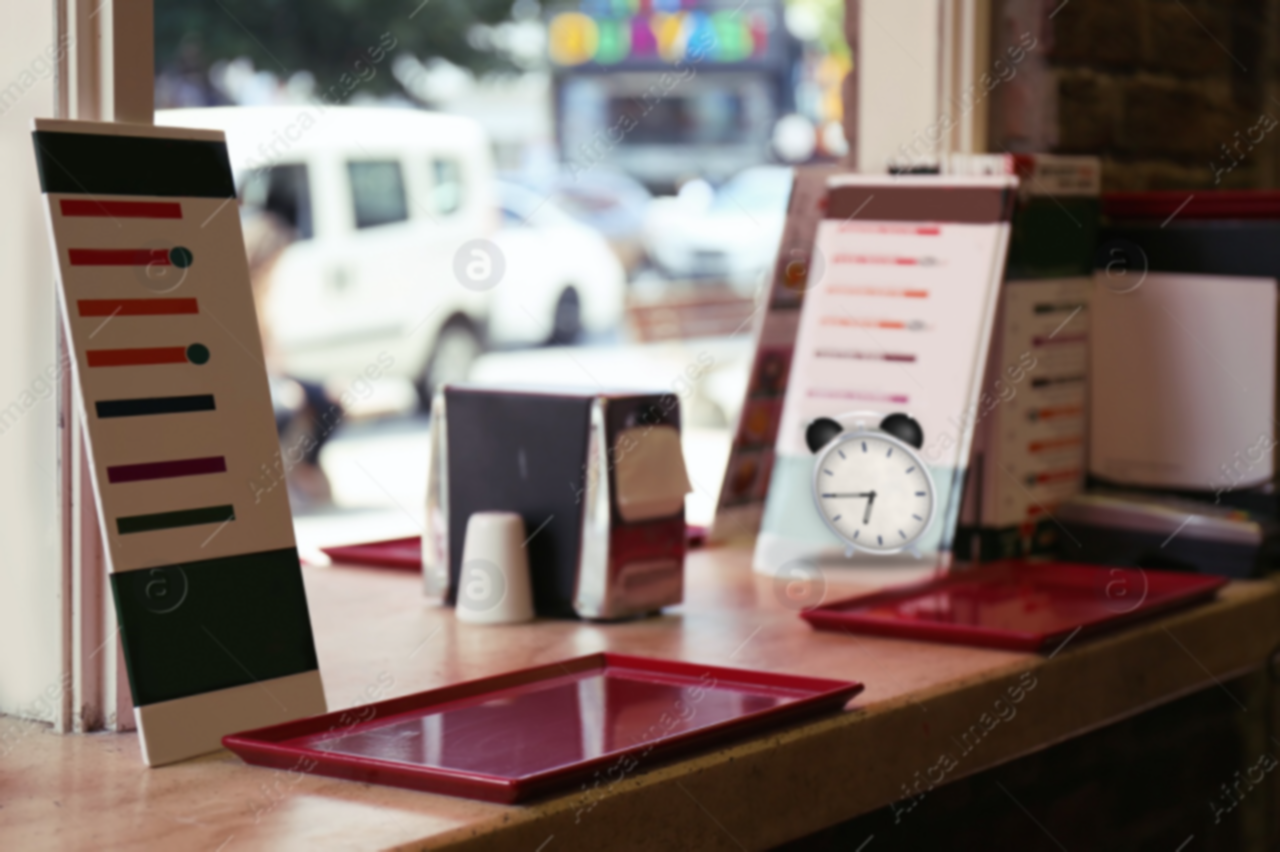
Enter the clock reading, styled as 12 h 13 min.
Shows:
6 h 45 min
